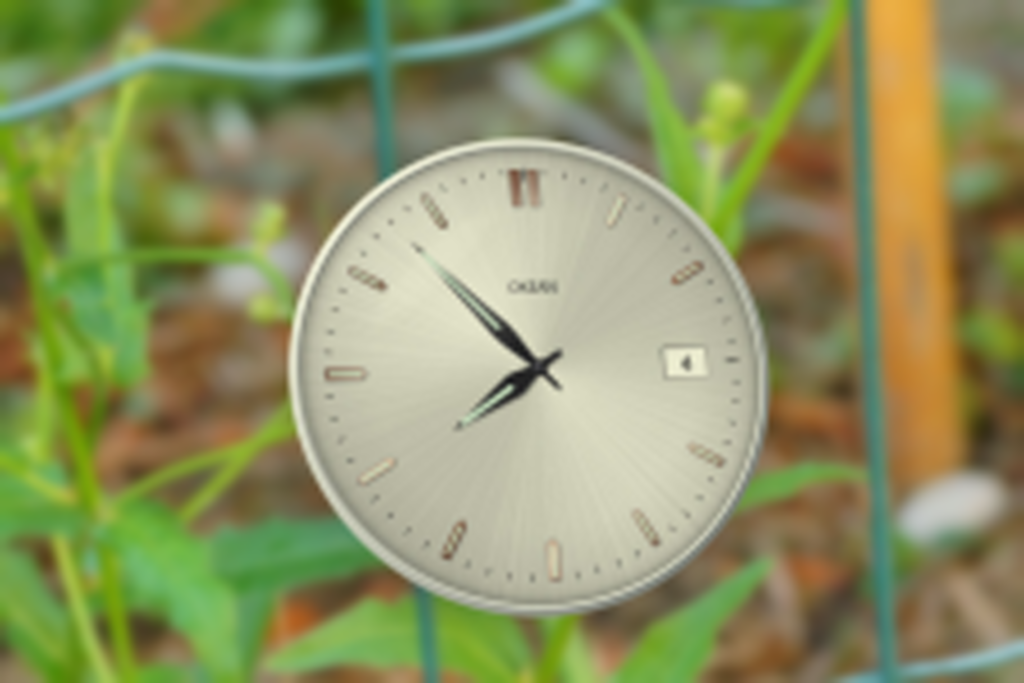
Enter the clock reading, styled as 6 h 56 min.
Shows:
7 h 53 min
